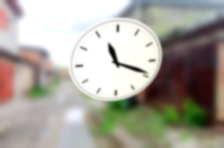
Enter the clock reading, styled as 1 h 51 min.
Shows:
11 h 19 min
